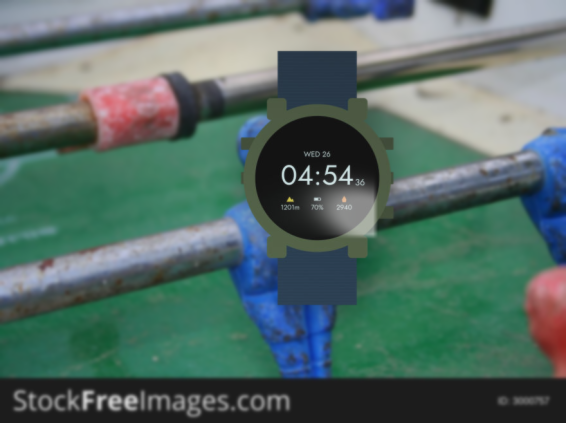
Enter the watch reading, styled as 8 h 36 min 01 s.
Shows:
4 h 54 min 36 s
